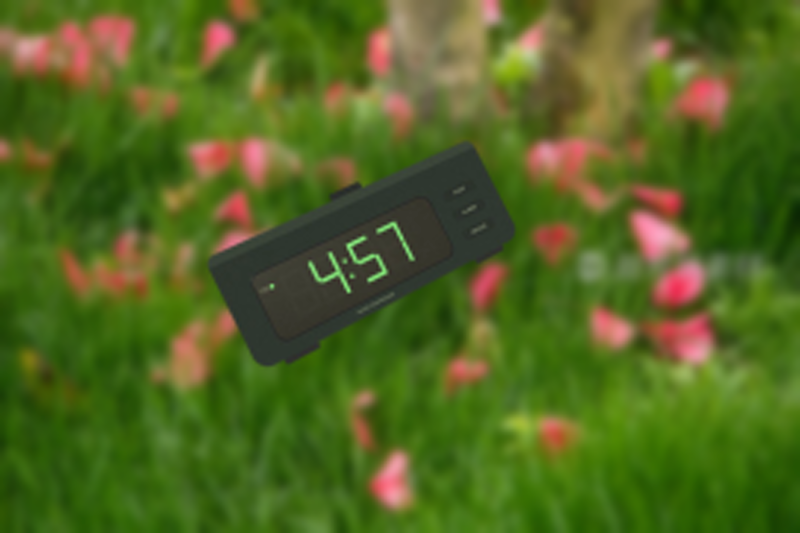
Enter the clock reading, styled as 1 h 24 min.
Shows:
4 h 57 min
